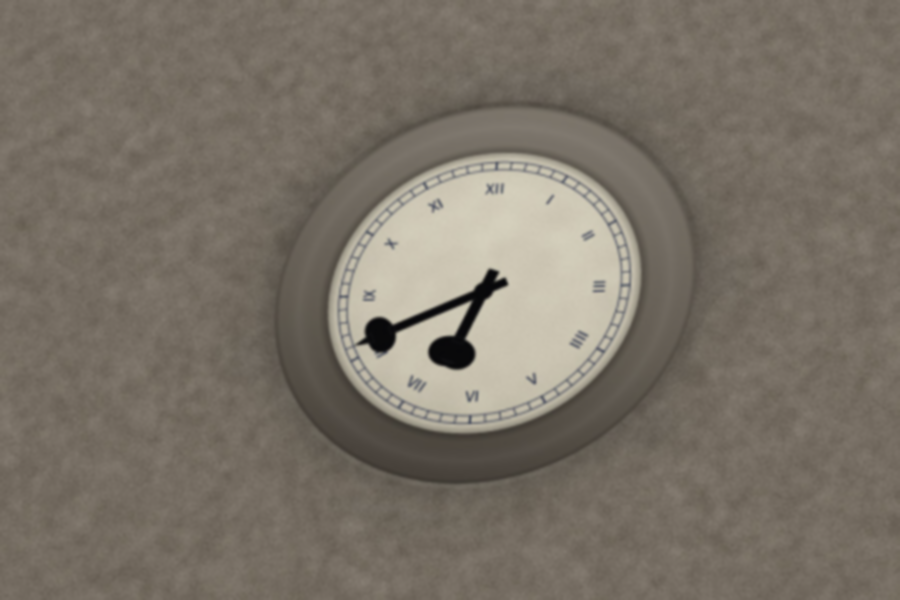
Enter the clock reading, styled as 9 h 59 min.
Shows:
6 h 41 min
